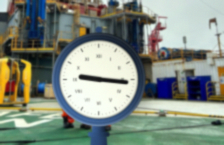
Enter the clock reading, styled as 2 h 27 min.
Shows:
9 h 16 min
